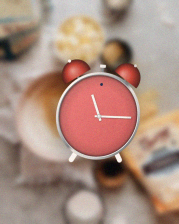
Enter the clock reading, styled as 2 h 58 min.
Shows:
11 h 15 min
